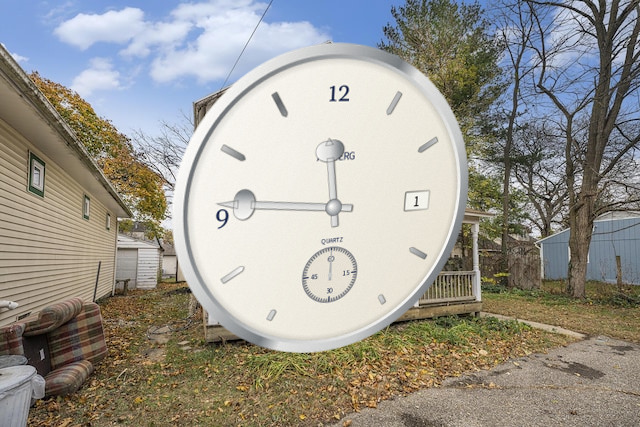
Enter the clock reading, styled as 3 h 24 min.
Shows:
11 h 46 min
